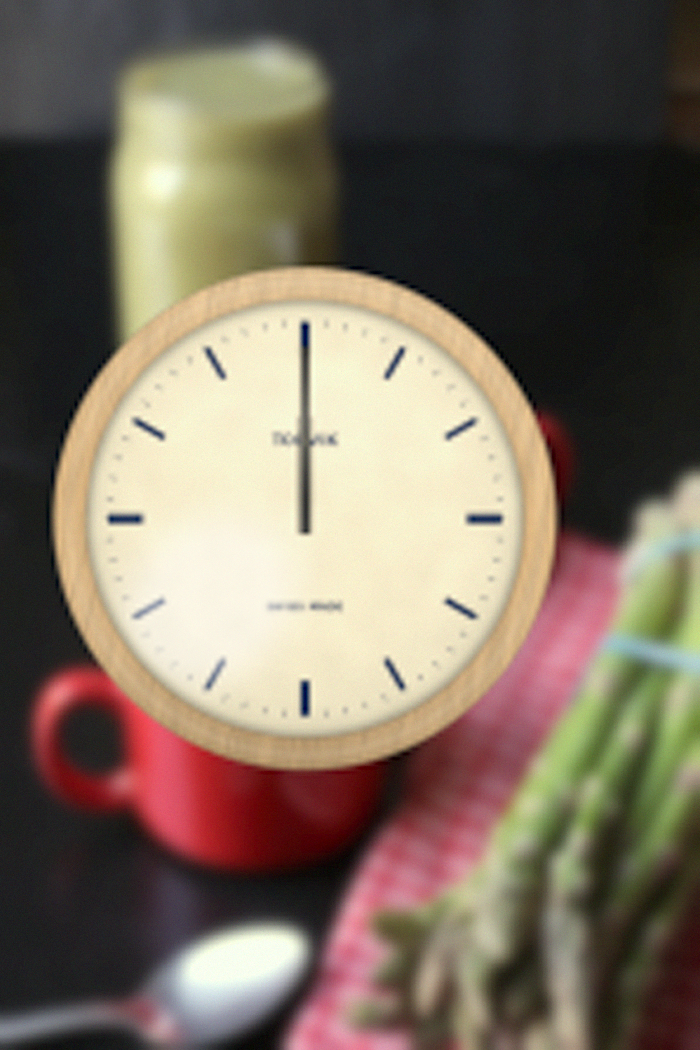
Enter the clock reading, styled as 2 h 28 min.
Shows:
12 h 00 min
